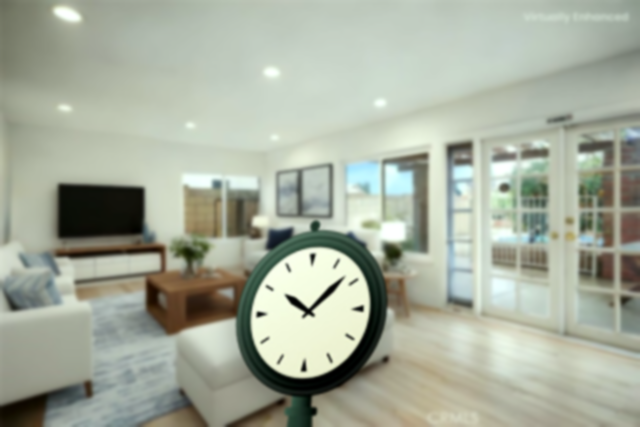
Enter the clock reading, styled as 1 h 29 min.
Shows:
10 h 08 min
